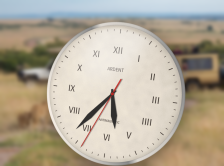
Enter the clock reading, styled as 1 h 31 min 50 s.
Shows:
5 h 36 min 34 s
